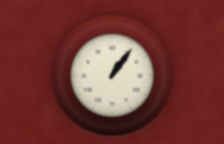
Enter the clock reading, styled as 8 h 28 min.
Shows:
1 h 06 min
